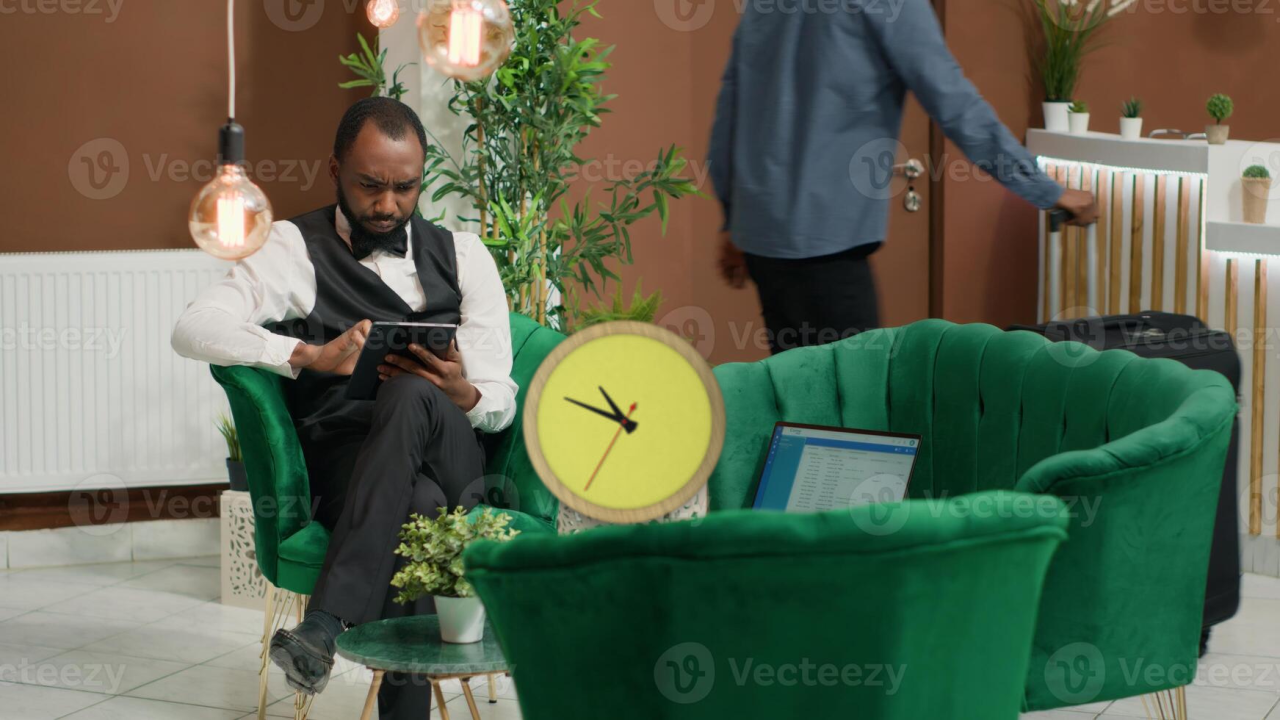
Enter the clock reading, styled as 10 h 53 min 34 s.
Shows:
10 h 48 min 35 s
